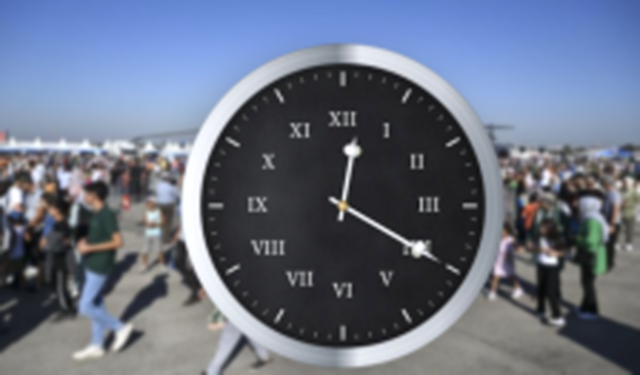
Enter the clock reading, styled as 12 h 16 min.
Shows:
12 h 20 min
